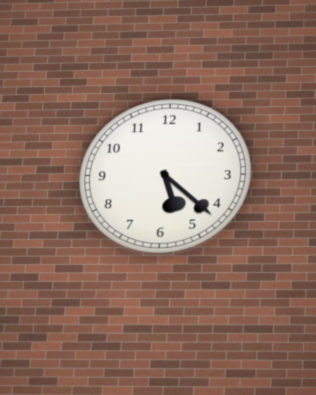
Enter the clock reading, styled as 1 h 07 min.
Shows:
5 h 22 min
